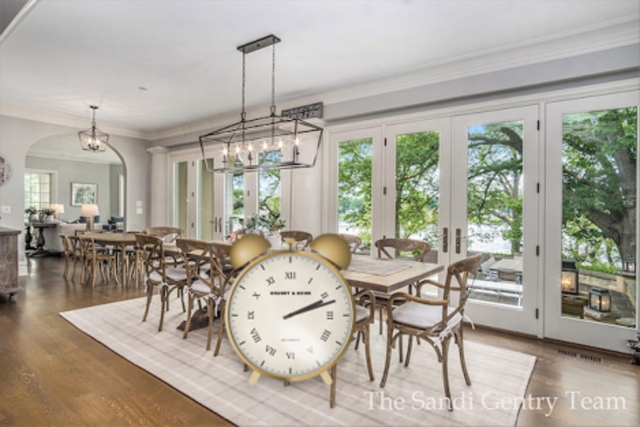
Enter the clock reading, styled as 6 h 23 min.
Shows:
2 h 12 min
